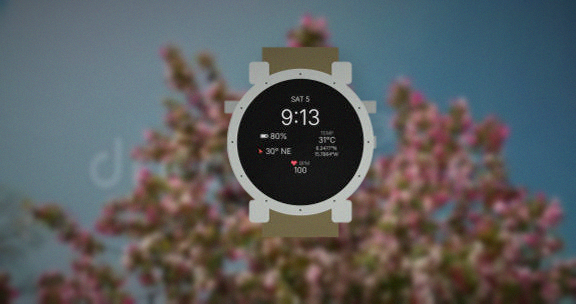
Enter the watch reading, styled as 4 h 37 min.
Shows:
9 h 13 min
